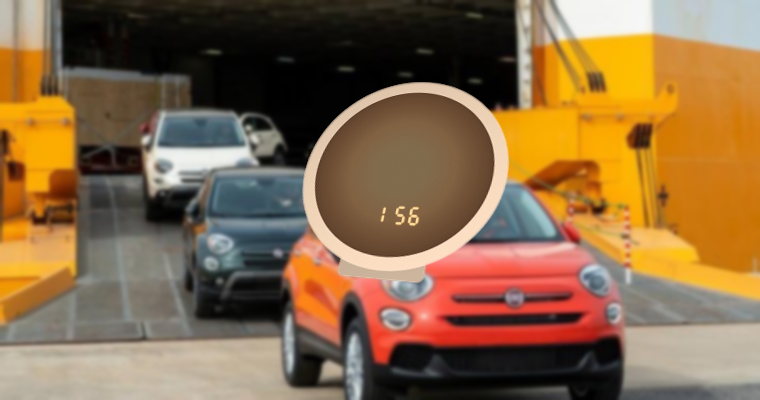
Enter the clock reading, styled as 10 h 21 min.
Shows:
1 h 56 min
